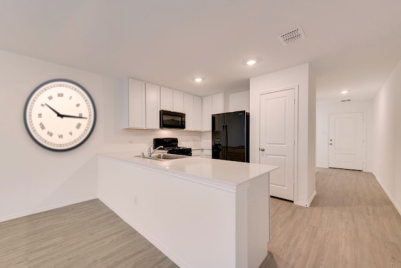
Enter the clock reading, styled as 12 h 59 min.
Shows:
10 h 16 min
